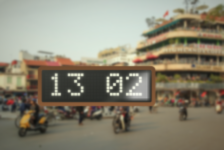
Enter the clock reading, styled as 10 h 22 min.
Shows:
13 h 02 min
